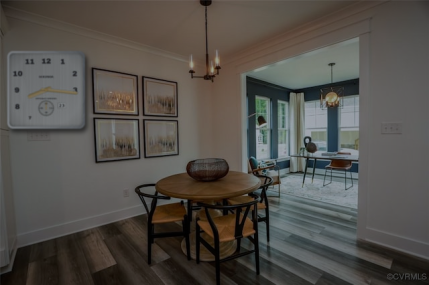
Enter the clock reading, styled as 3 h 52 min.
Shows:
8 h 16 min
